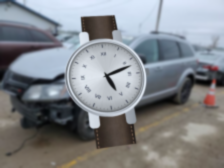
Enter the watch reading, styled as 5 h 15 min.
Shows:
5 h 12 min
